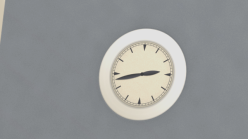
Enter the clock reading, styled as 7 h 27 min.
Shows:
2 h 43 min
